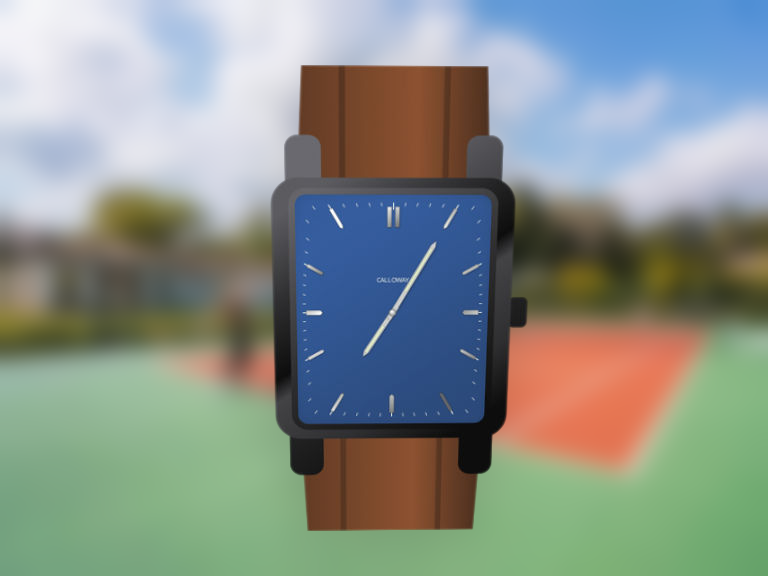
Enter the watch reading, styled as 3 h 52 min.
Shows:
7 h 05 min
